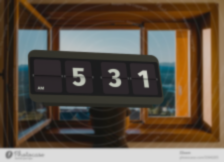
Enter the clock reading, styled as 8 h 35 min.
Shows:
5 h 31 min
